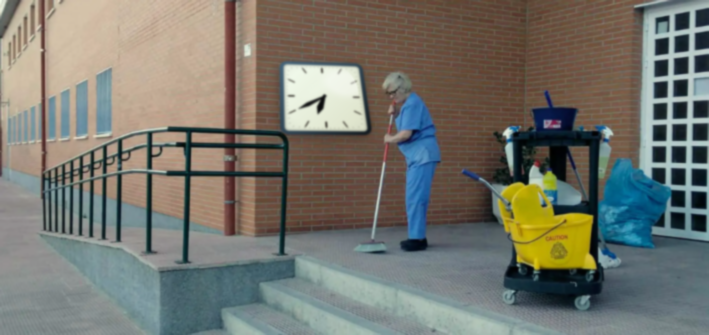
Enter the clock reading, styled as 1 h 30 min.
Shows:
6 h 40 min
